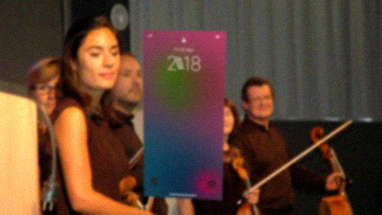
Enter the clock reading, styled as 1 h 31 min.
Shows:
2 h 18 min
